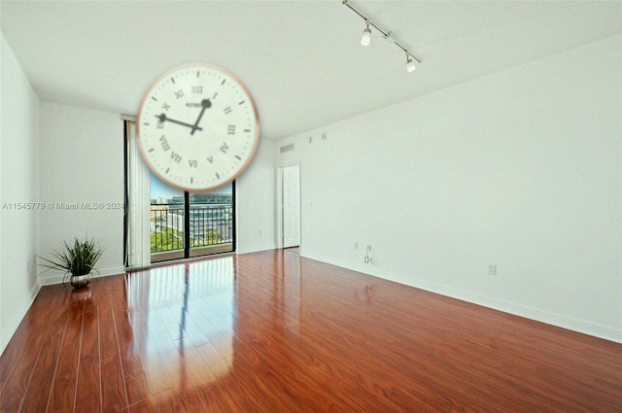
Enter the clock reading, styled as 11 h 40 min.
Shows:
12 h 47 min
